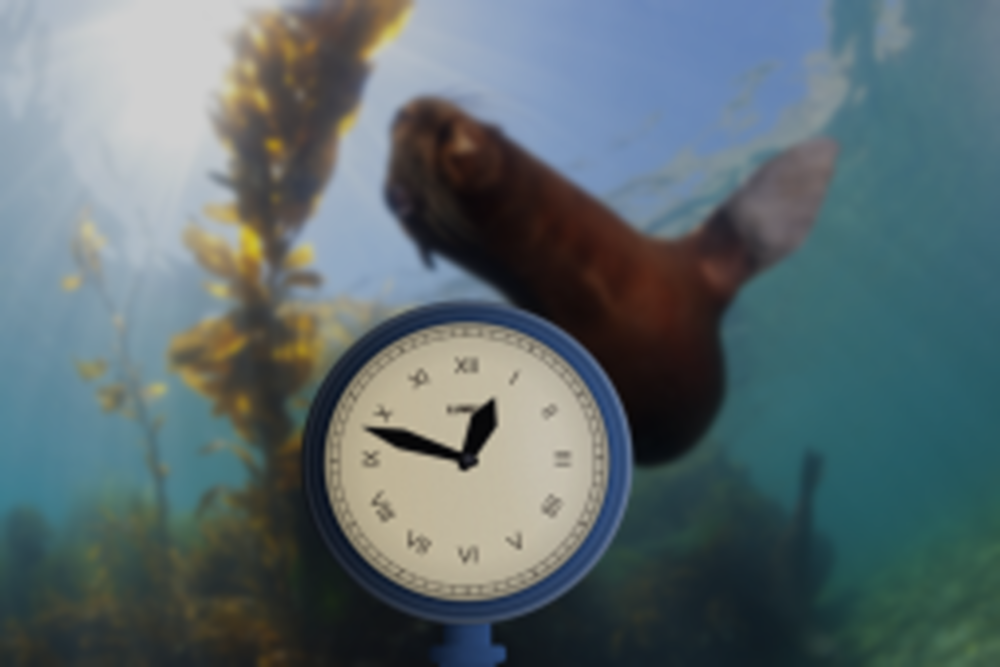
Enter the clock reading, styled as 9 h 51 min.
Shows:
12 h 48 min
